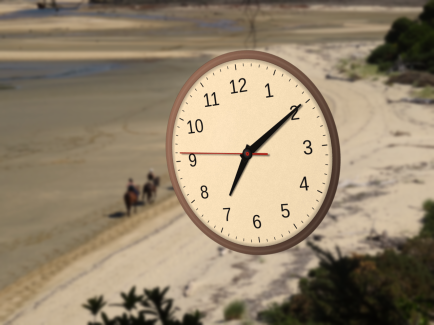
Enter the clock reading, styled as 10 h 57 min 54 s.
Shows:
7 h 09 min 46 s
